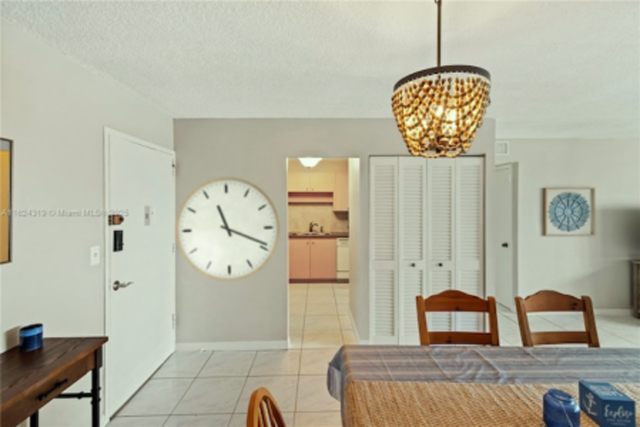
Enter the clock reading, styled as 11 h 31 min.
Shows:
11 h 19 min
